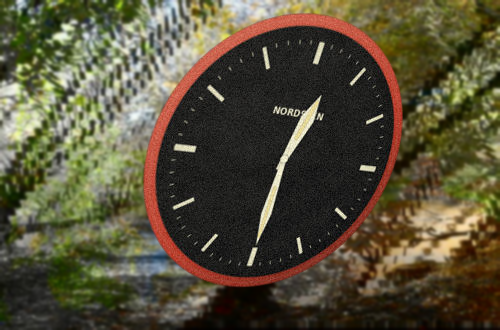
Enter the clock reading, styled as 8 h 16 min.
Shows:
12 h 30 min
